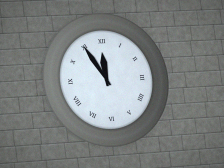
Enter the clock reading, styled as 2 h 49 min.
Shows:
11 h 55 min
